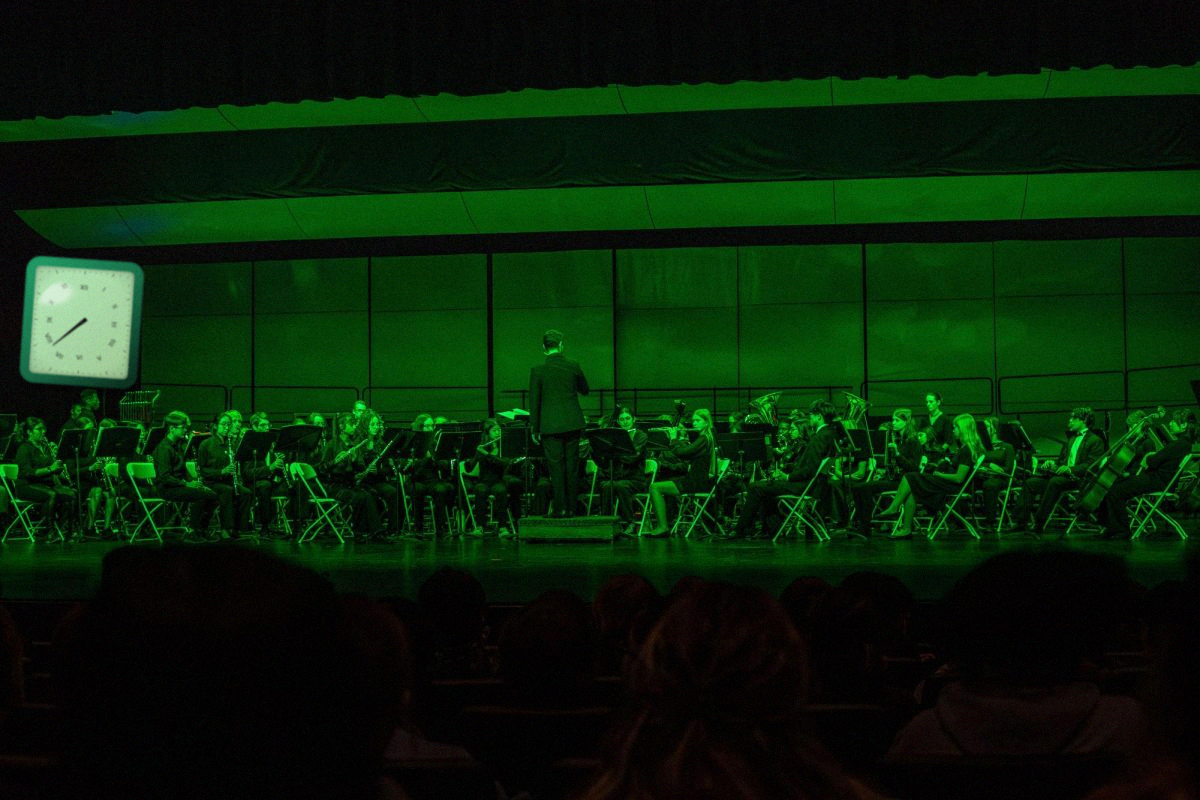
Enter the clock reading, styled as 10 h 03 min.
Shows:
7 h 38 min
